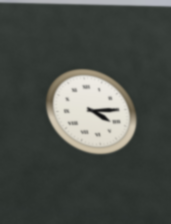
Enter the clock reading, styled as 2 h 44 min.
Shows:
4 h 15 min
